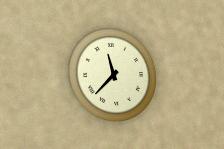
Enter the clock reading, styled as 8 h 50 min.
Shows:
11 h 38 min
